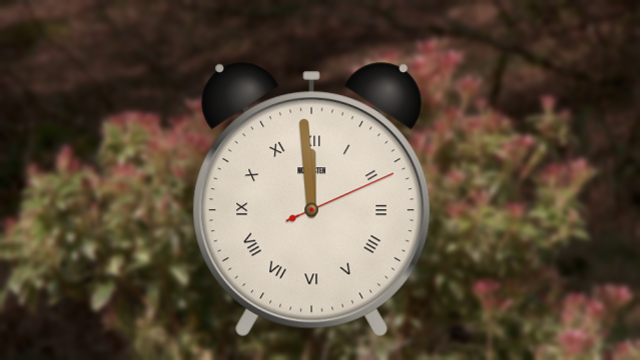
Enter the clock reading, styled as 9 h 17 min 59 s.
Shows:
11 h 59 min 11 s
